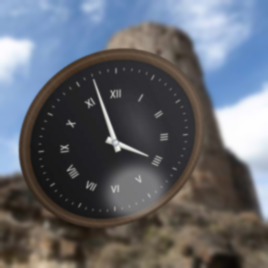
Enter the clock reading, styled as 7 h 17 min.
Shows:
3 h 57 min
